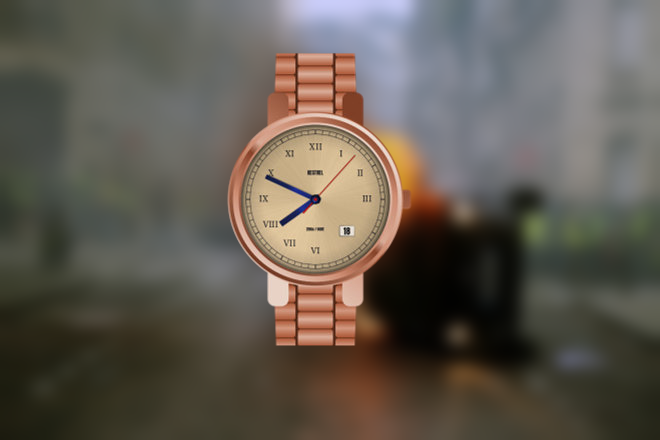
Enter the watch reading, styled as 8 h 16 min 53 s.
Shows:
7 h 49 min 07 s
